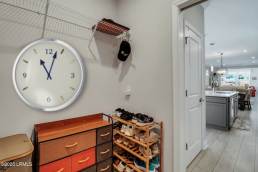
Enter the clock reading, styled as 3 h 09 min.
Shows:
11 h 03 min
